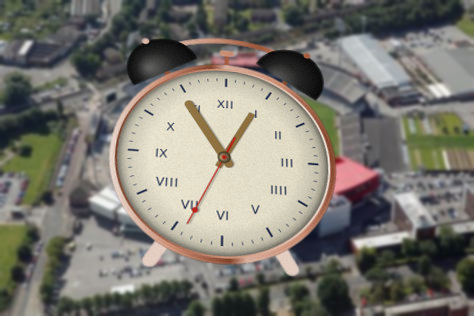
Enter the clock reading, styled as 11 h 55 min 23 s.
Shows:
12 h 54 min 34 s
